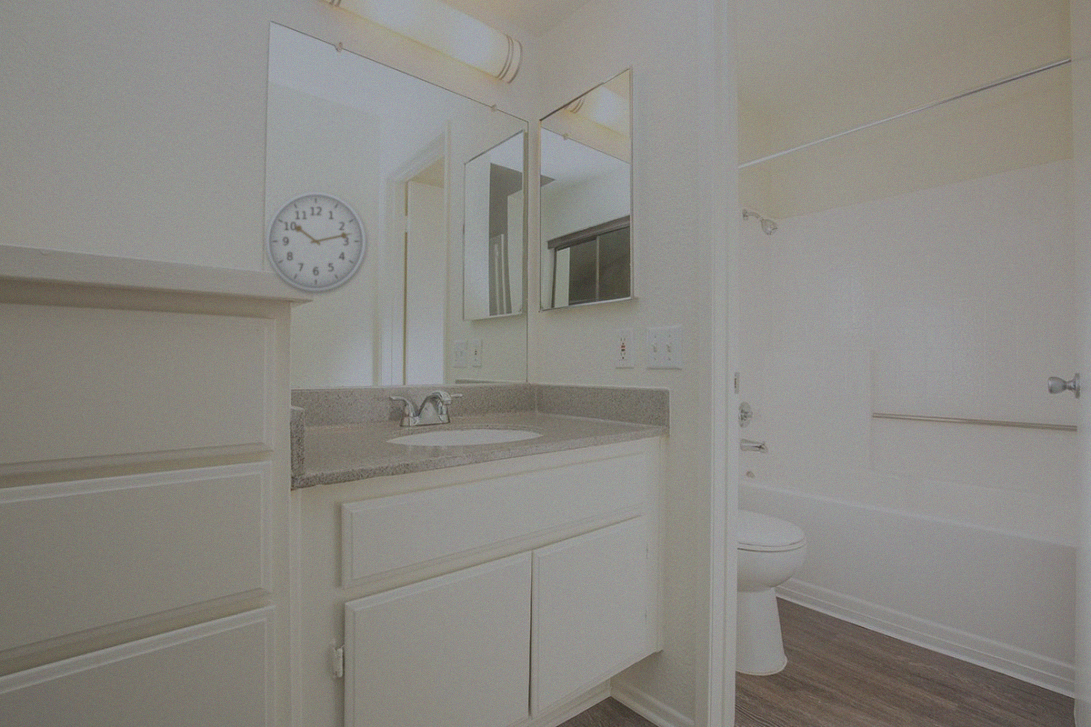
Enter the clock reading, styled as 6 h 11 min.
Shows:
10 h 13 min
